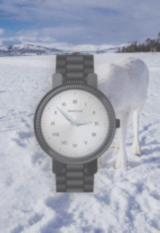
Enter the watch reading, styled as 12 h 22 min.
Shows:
2 h 52 min
